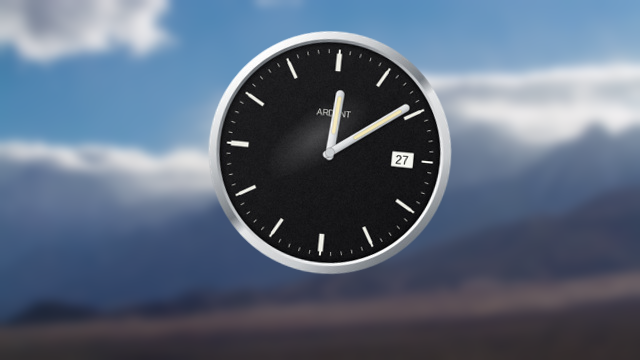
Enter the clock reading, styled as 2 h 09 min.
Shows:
12 h 09 min
